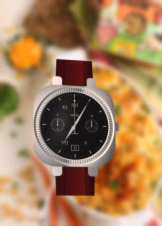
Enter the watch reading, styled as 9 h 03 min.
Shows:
7 h 05 min
